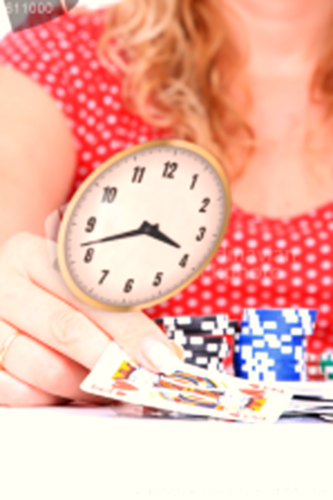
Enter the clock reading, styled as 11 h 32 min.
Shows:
3 h 42 min
